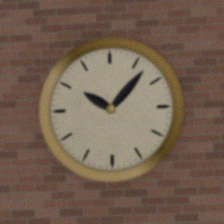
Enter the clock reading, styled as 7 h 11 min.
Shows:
10 h 07 min
